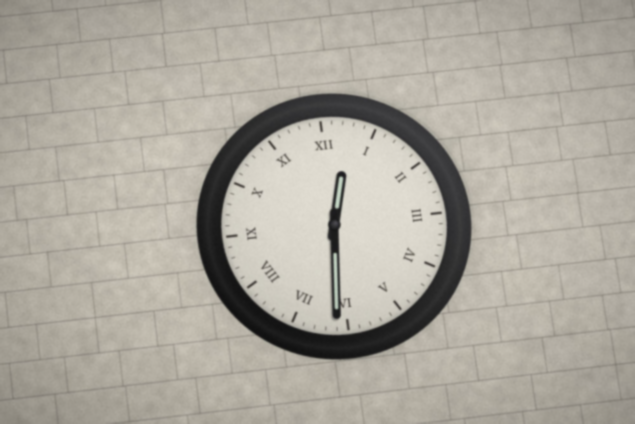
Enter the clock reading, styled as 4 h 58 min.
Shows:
12 h 31 min
